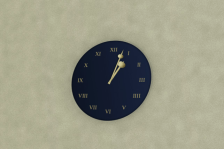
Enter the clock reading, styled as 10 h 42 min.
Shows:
1 h 03 min
